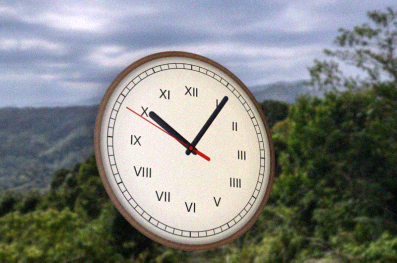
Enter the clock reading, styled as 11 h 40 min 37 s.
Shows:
10 h 05 min 49 s
